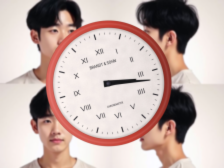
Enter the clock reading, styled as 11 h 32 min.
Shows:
3 h 17 min
